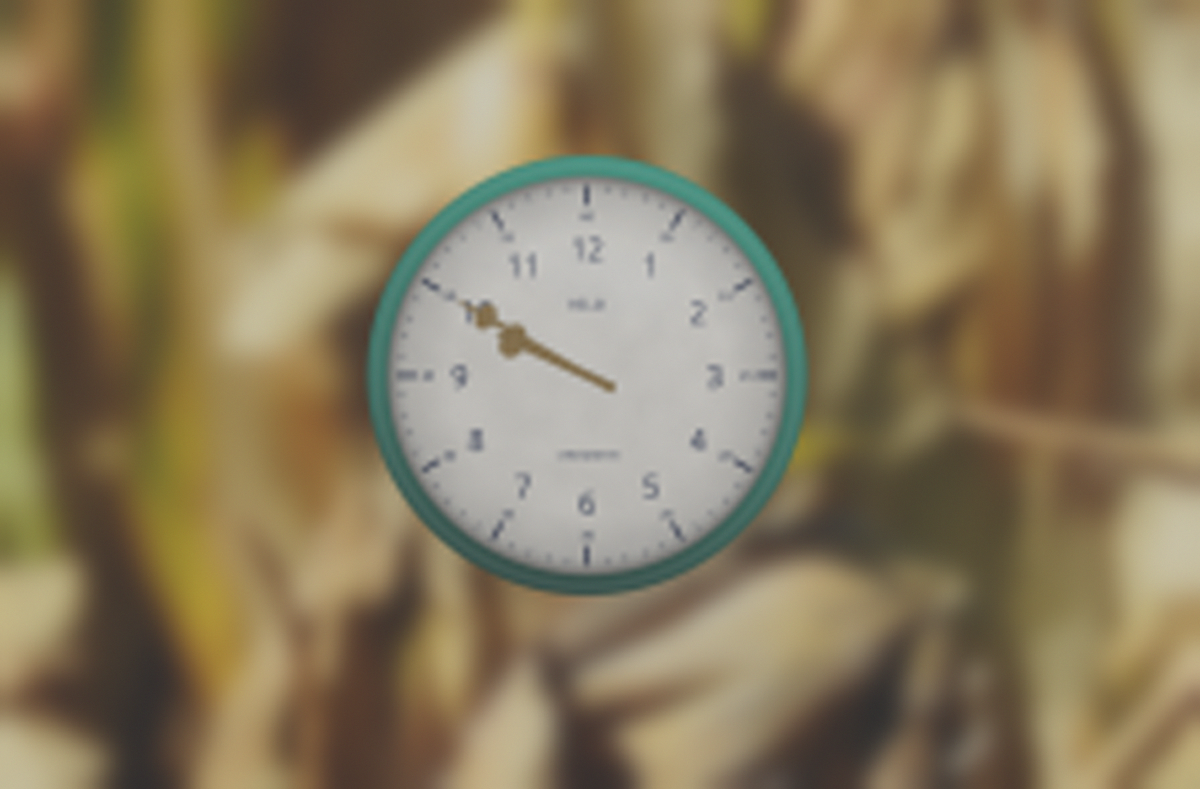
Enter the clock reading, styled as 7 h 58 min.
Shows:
9 h 50 min
